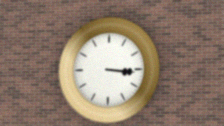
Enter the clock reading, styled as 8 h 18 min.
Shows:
3 h 16 min
